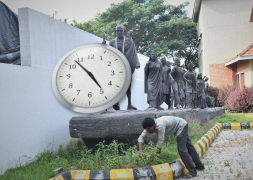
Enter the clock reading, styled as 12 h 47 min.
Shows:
4 h 53 min
